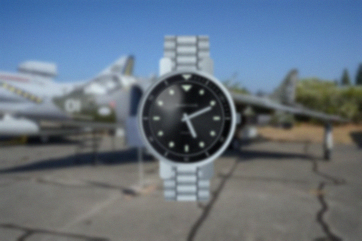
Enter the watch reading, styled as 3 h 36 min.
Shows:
5 h 11 min
